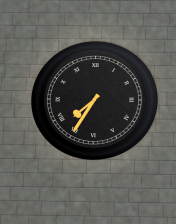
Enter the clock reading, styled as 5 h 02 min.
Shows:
7 h 35 min
